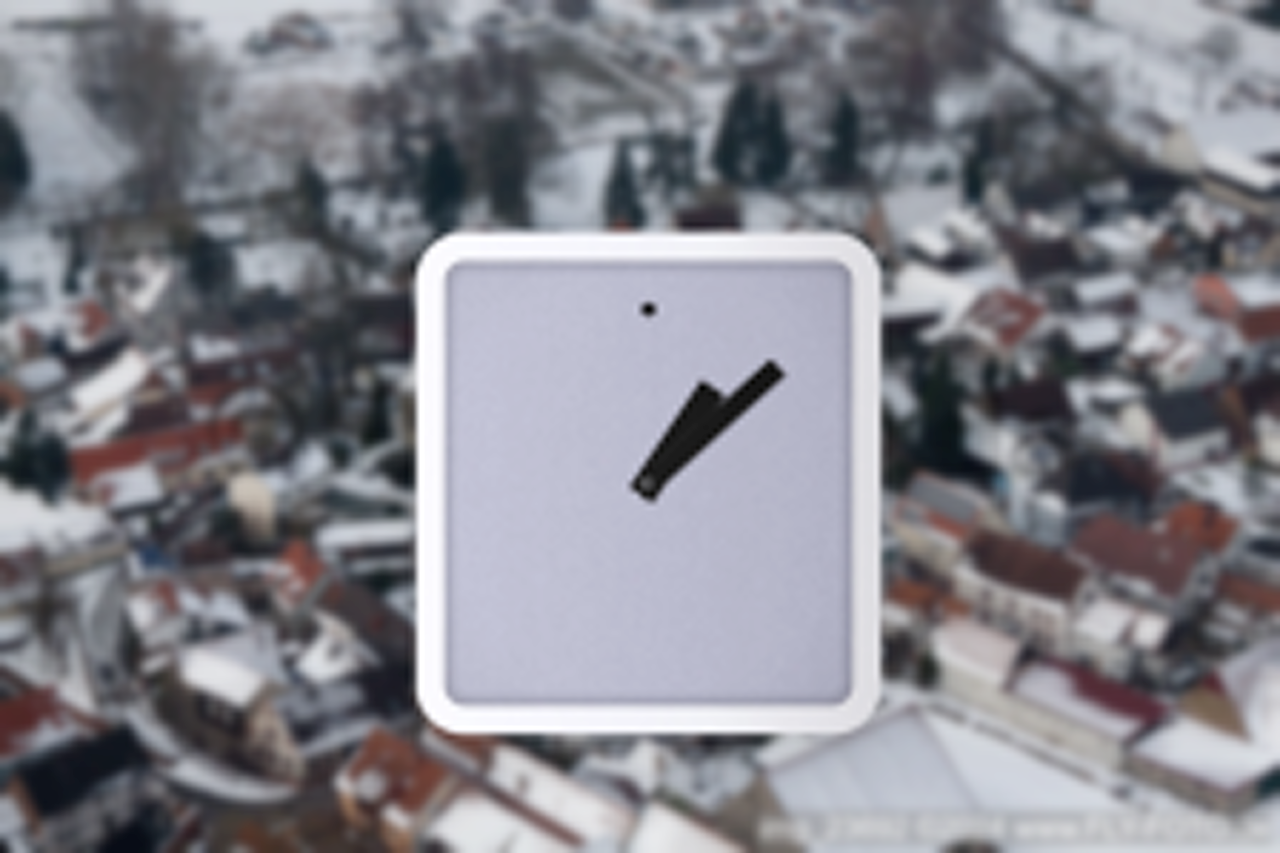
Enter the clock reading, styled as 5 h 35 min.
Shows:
1 h 08 min
